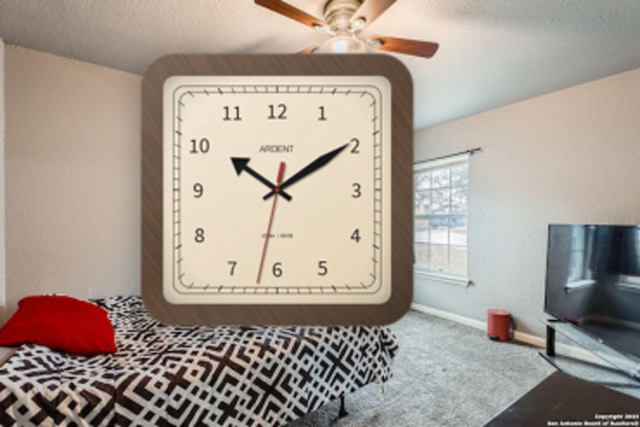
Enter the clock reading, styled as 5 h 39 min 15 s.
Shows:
10 h 09 min 32 s
